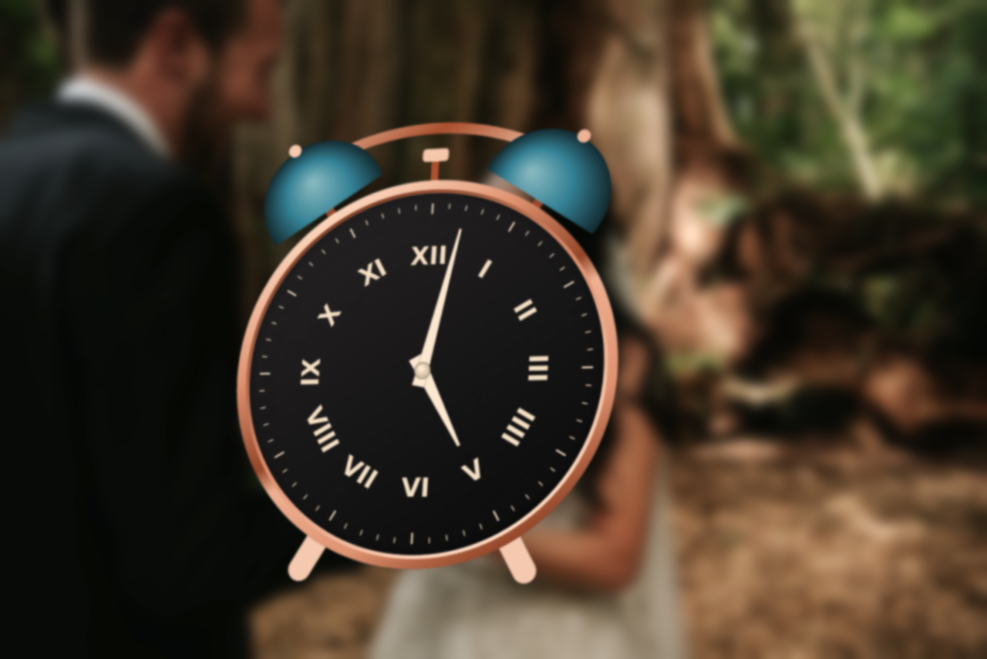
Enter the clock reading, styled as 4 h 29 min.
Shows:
5 h 02 min
